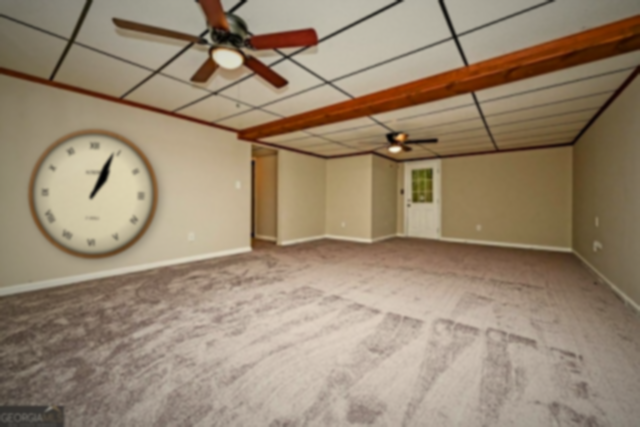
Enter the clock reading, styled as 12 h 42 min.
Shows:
1 h 04 min
